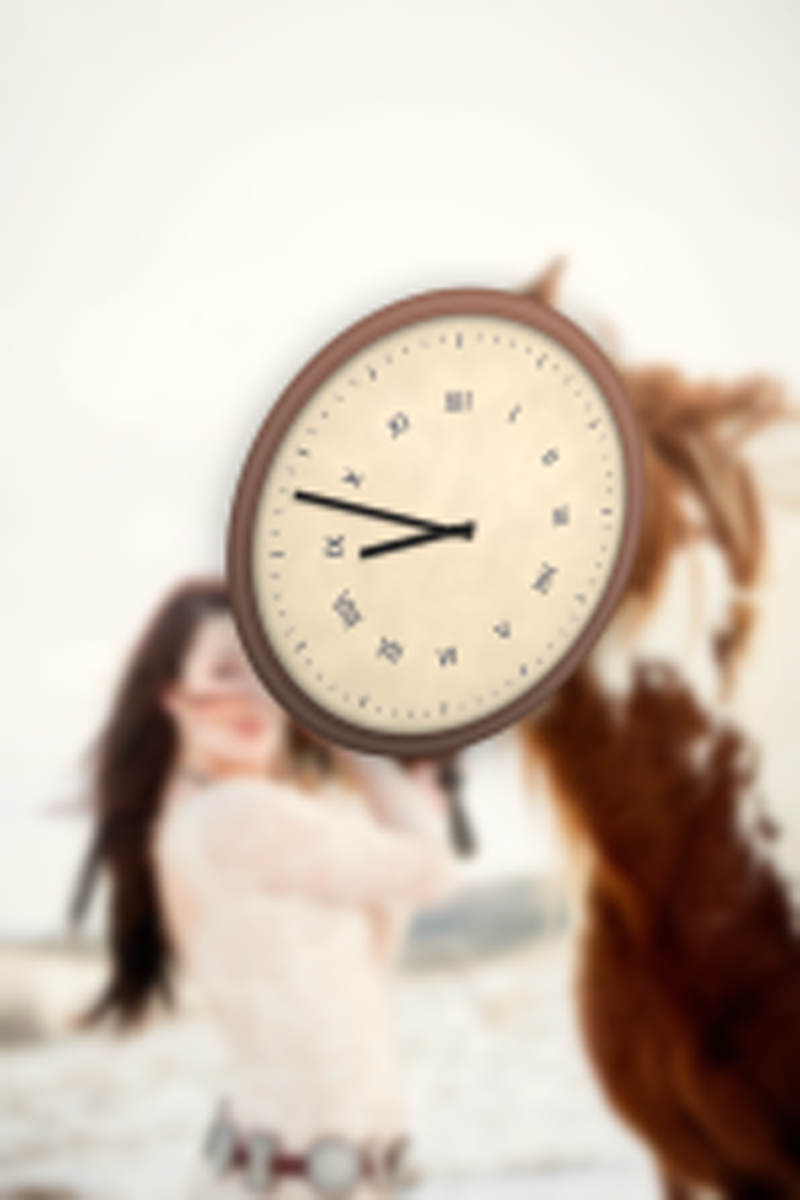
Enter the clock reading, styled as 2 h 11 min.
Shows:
8 h 48 min
